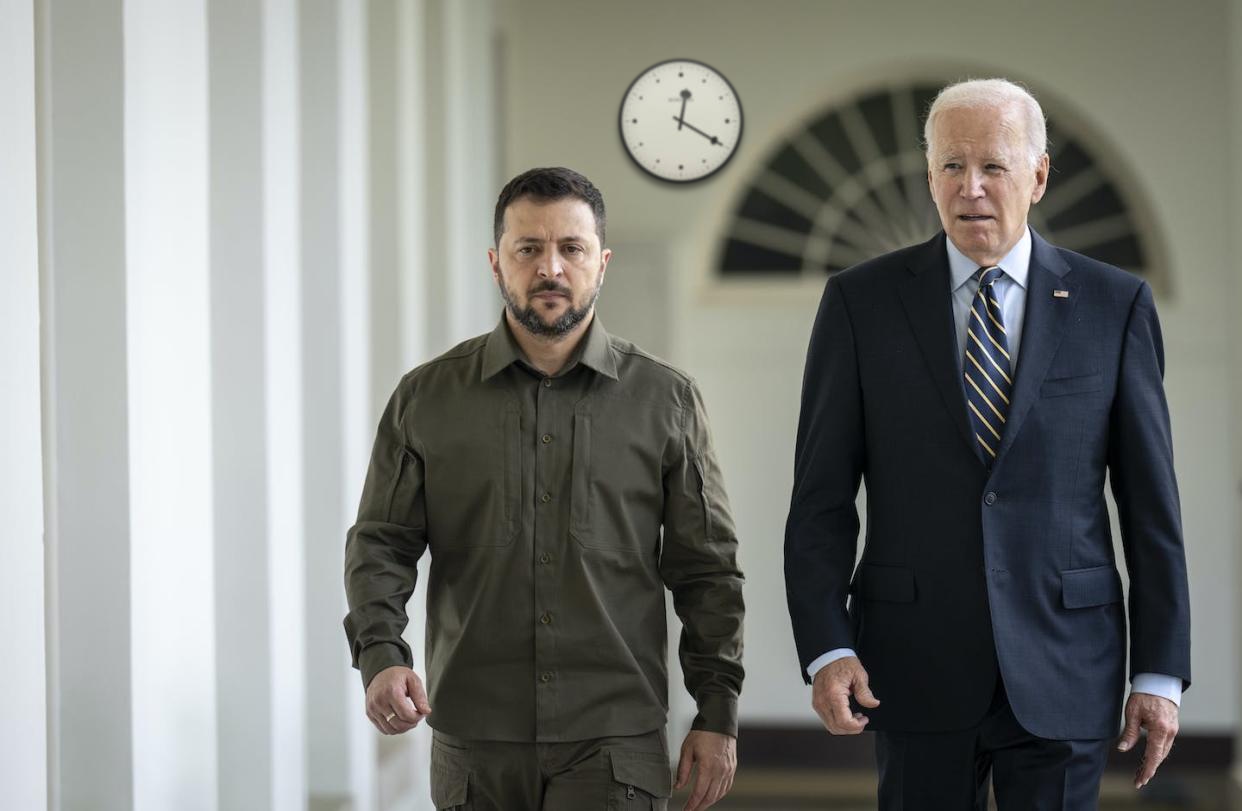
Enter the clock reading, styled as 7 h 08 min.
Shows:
12 h 20 min
